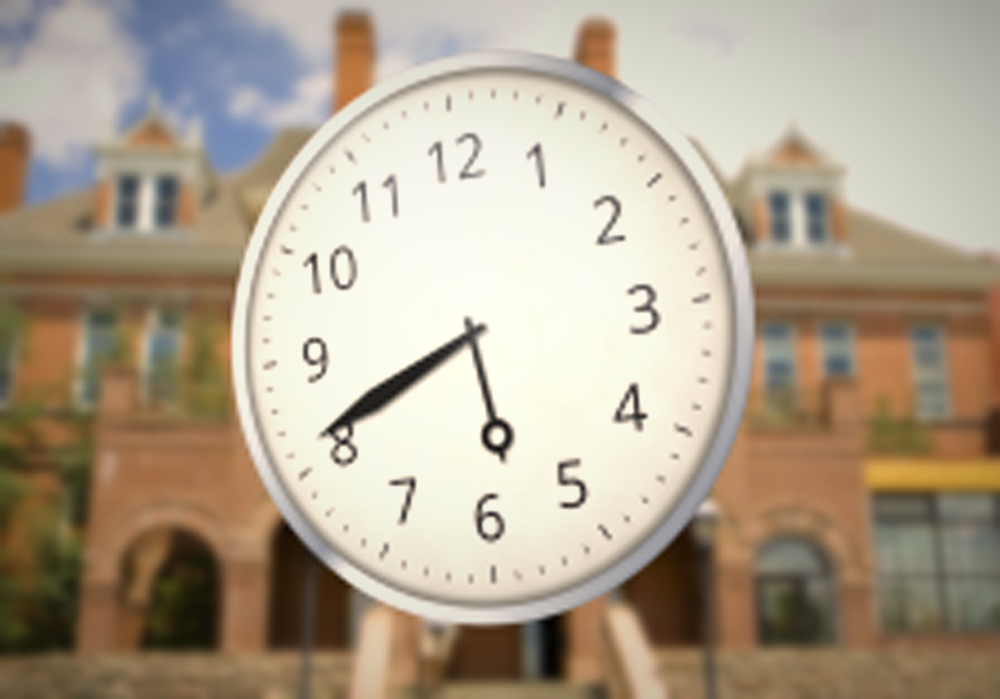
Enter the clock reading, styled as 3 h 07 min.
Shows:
5 h 41 min
